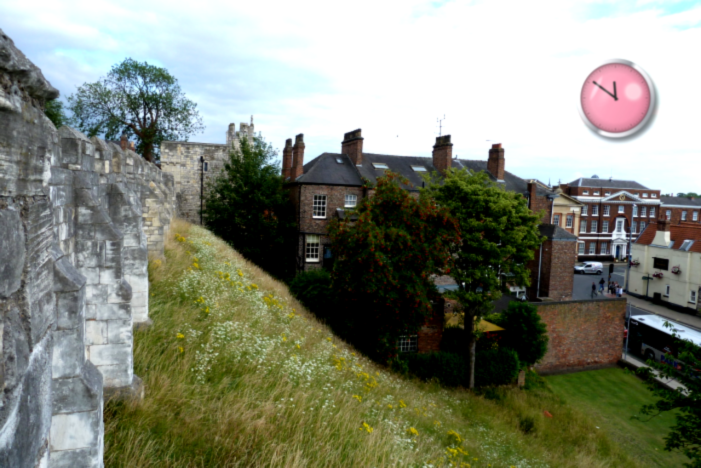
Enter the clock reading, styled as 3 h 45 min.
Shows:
11 h 51 min
